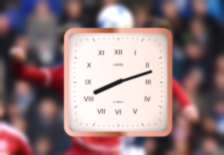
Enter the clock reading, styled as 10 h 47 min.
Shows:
8 h 12 min
